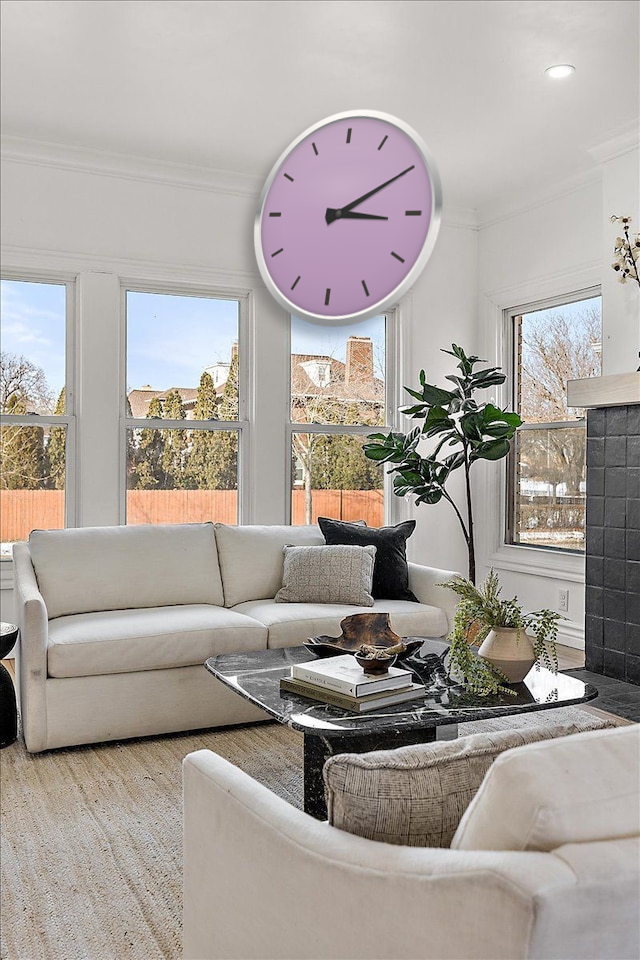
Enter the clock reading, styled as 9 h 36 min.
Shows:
3 h 10 min
